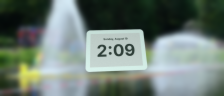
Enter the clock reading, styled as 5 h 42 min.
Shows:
2 h 09 min
